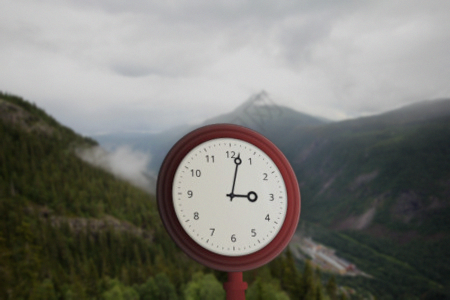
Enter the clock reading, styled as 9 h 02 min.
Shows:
3 h 02 min
